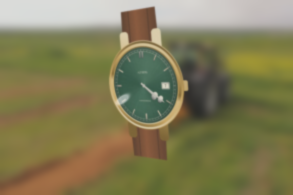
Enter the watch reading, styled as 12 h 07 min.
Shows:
4 h 21 min
